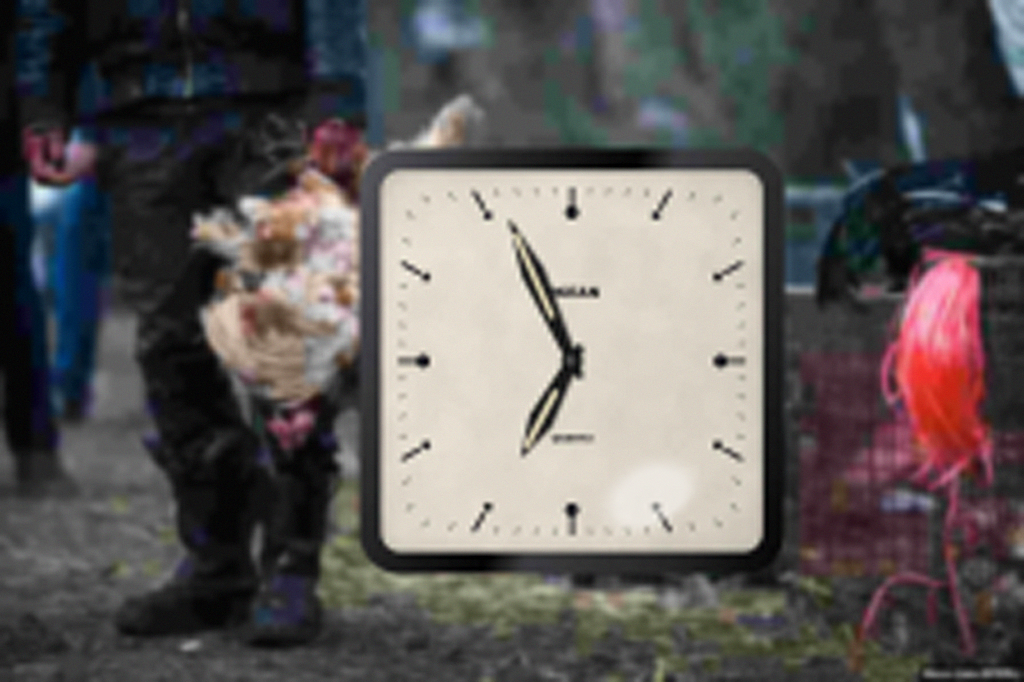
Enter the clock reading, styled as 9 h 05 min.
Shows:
6 h 56 min
